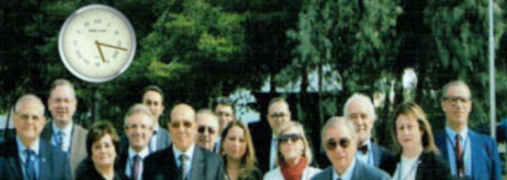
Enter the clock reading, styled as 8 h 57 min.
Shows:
5 h 17 min
